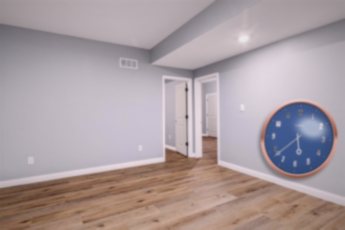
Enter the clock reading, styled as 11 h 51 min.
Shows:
5 h 38 min
